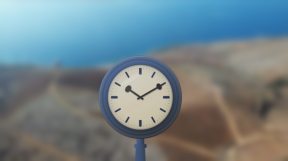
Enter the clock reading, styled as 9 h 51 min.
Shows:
10 h 10 min
